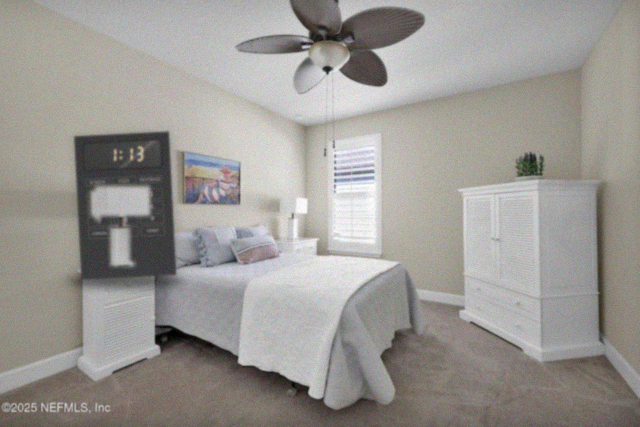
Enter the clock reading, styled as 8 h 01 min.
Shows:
1 h 13 min
